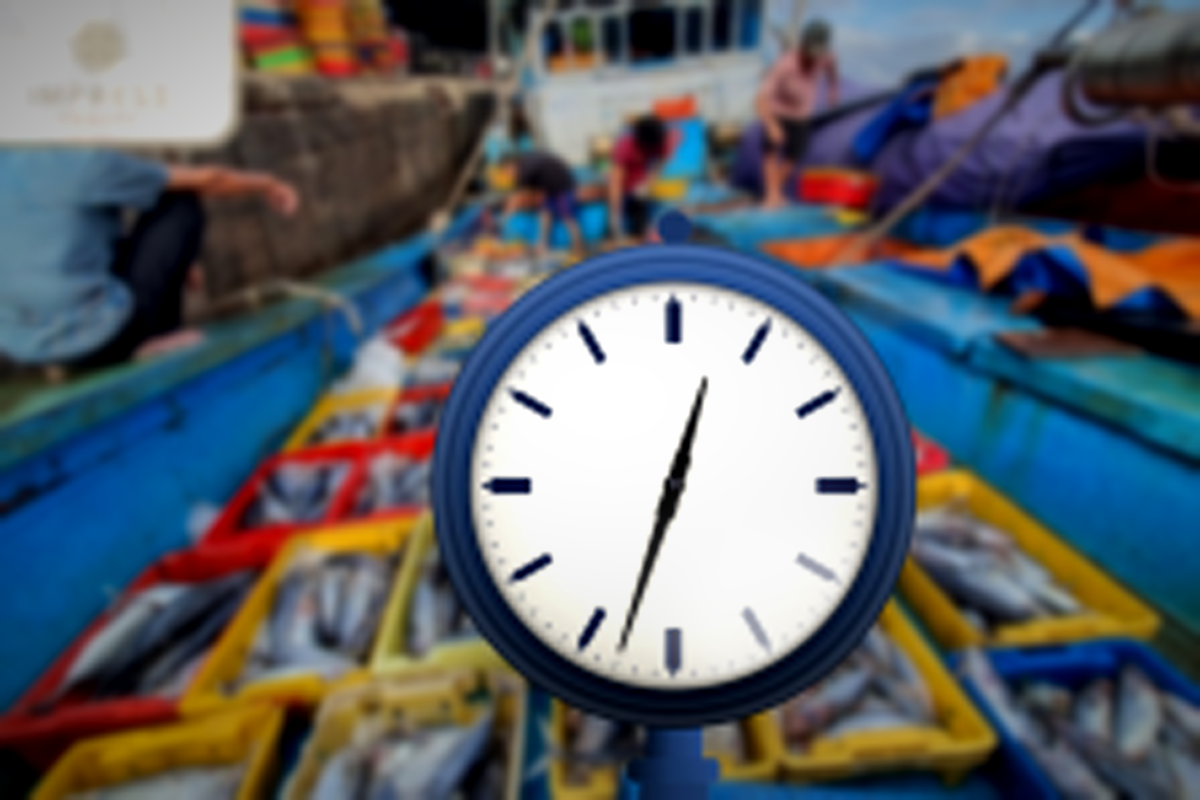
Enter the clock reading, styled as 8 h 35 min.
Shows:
12 h 33 min
